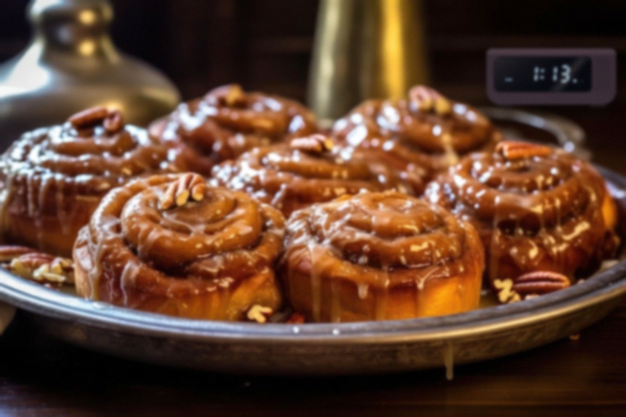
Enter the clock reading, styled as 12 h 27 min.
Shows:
1 h 13 min
